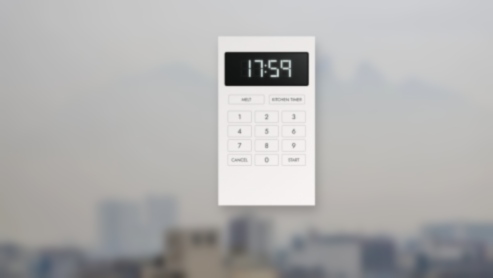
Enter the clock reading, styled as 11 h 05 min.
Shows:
17 h 59 min
